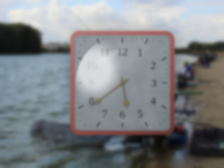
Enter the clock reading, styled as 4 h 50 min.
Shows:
5 h 39 min
